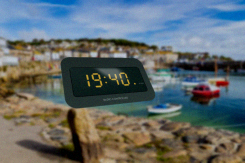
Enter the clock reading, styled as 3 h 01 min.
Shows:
19 h 40 min
